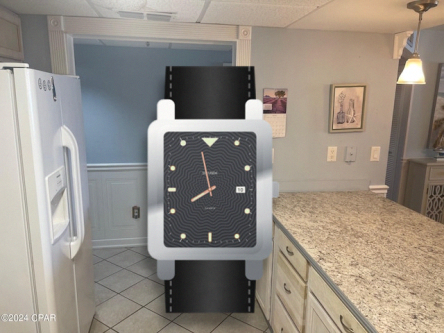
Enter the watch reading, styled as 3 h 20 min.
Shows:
7 h 58 min
